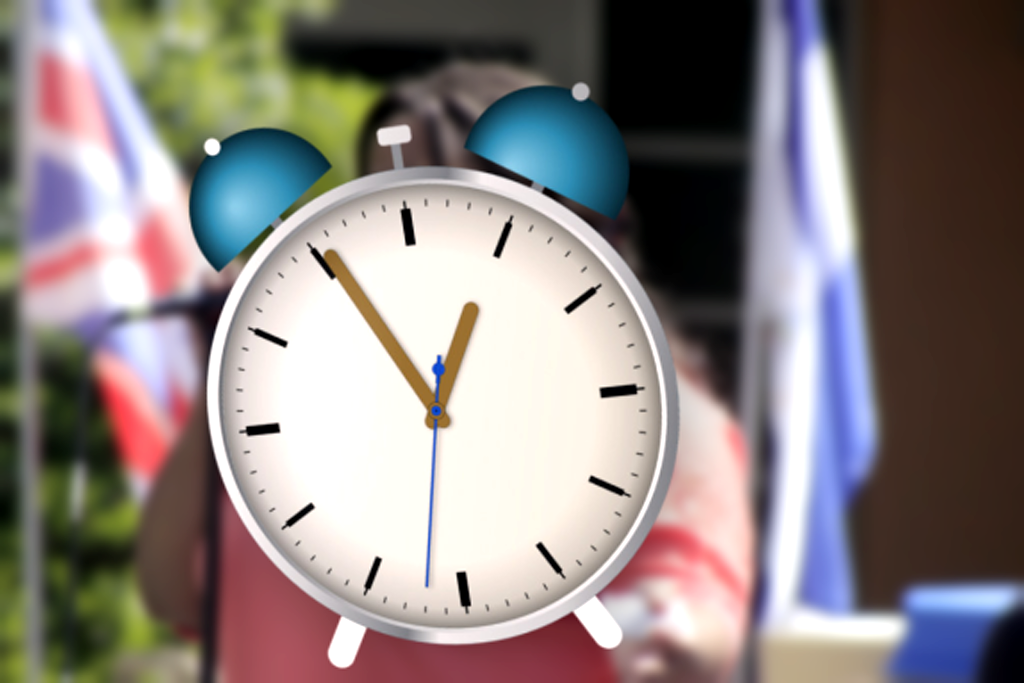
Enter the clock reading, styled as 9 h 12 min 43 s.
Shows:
12 h 55 min 32 s
